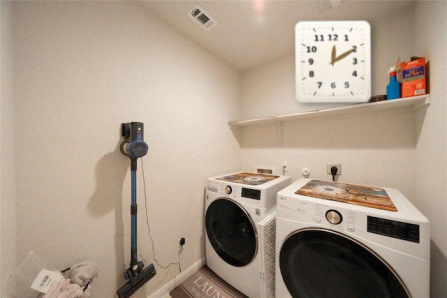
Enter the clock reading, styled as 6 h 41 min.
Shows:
12 h 10 min
